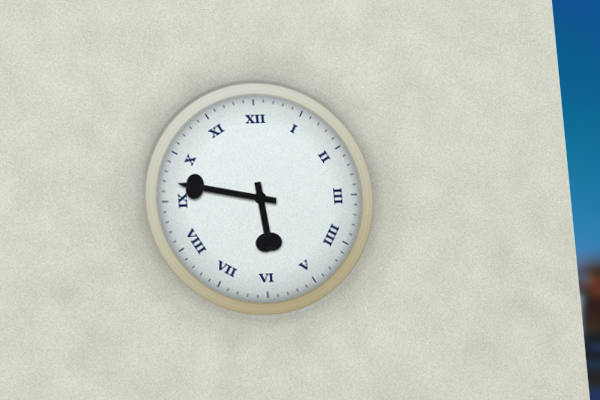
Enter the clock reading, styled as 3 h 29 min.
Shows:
5 h 47 min
